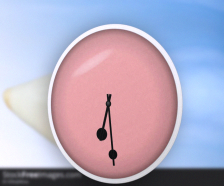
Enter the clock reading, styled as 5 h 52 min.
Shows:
6 h 29 min
